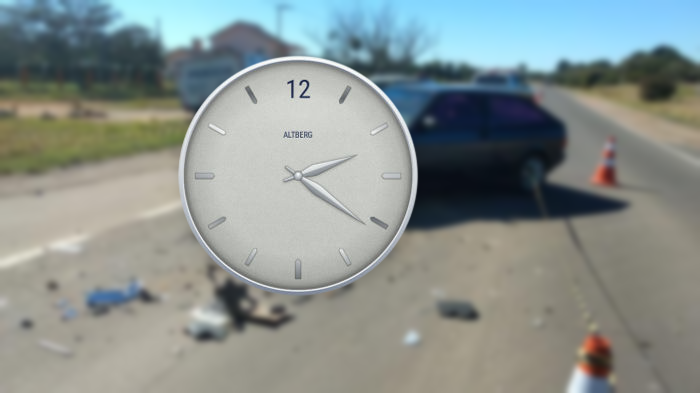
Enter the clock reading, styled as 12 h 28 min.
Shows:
2 h 21 min
